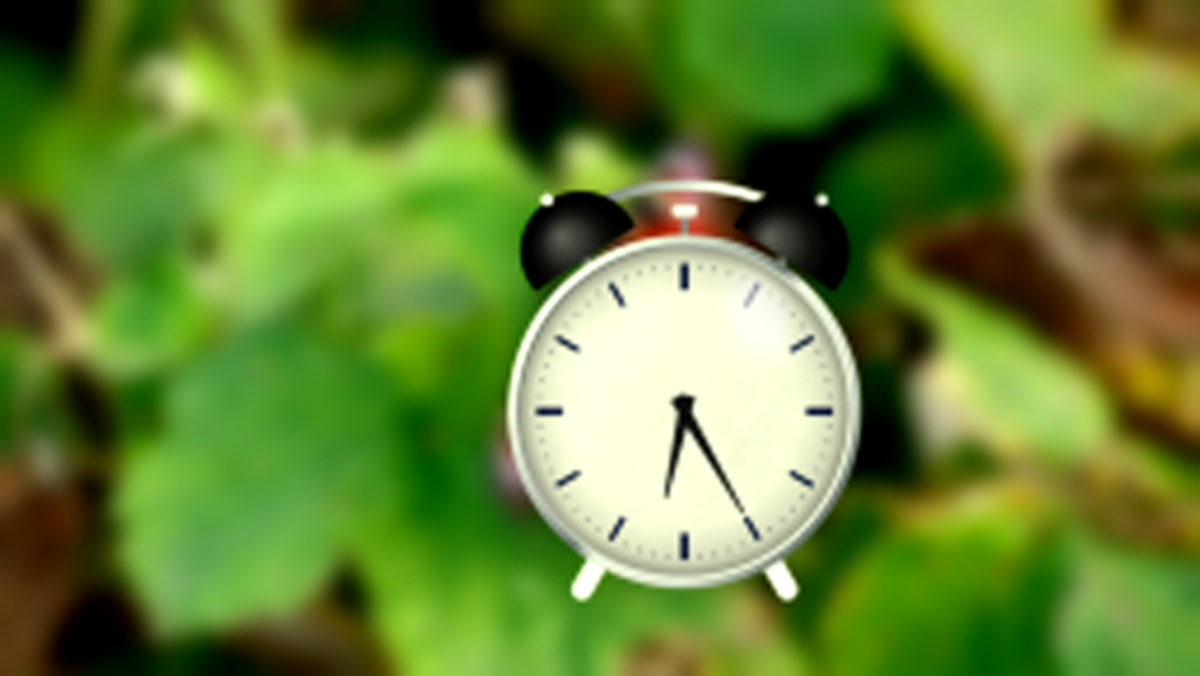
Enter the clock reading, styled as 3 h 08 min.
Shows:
6 h 25 min
